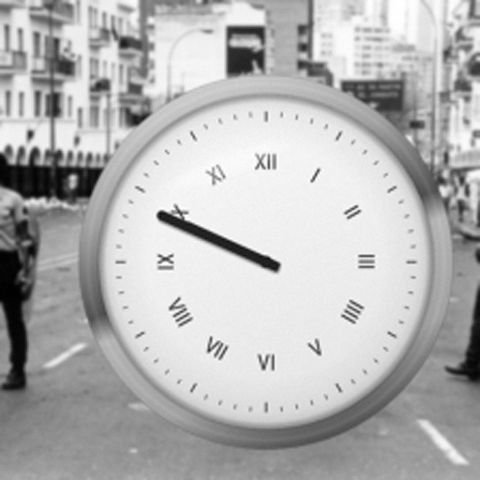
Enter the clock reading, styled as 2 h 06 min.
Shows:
9 h 49 min
